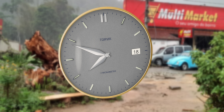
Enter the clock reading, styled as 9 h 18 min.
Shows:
7 h 49 min
